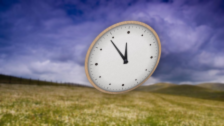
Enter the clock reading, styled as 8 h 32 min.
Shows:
11 h 54 min
